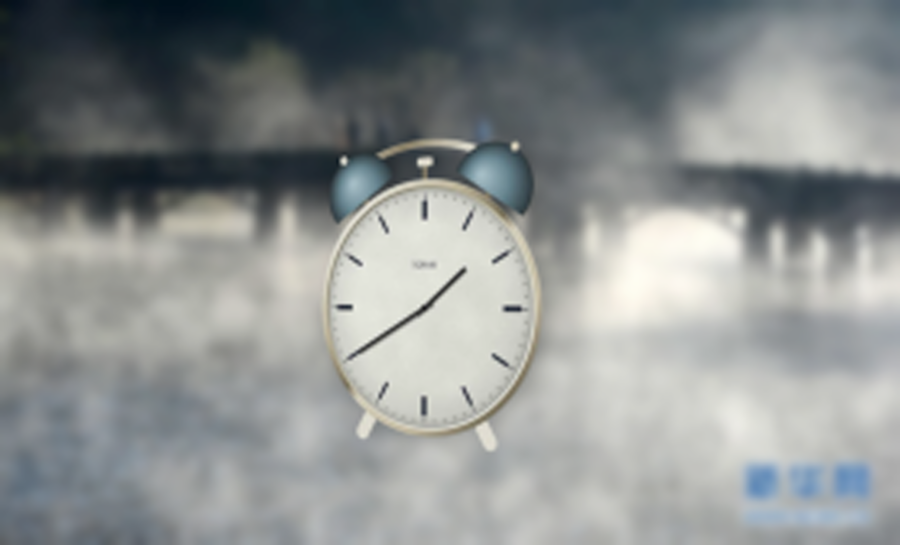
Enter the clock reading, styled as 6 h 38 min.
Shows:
1 h 40 min
